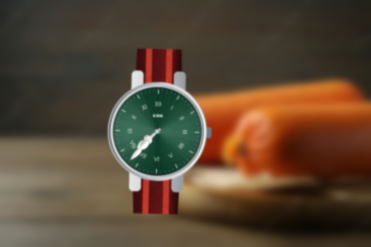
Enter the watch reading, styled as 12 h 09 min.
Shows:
7 h 37 min
